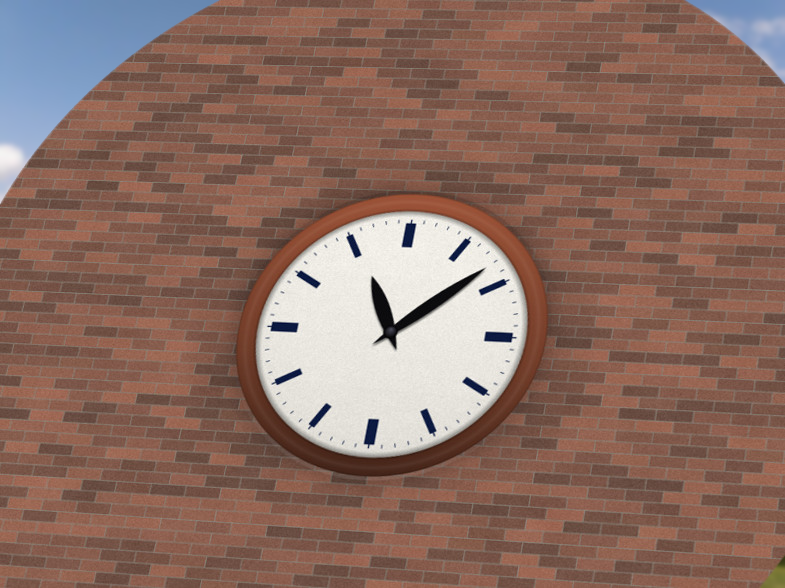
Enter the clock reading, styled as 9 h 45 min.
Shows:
11 h 08 min
